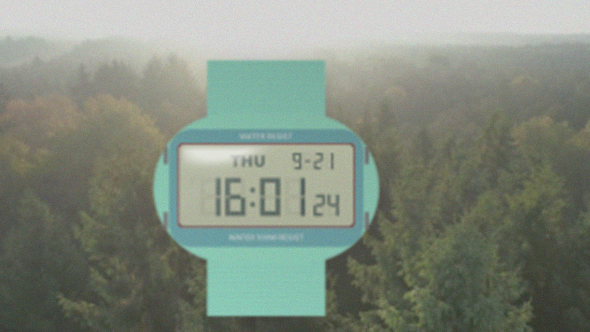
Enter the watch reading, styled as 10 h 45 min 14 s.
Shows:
16 h 01 min 24 s
